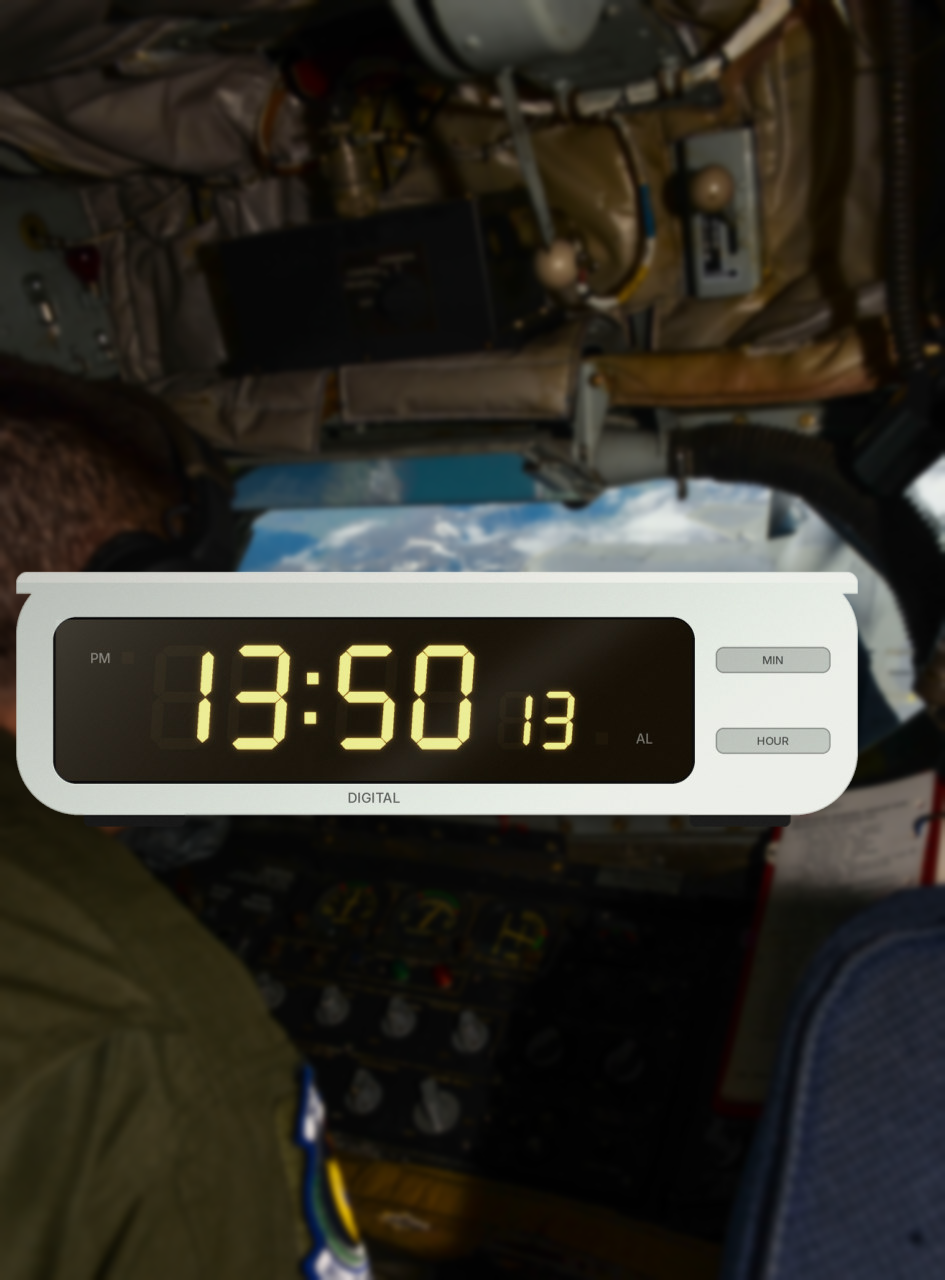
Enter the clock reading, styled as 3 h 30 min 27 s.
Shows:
13 h 50 min 13 s
